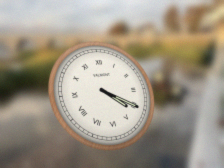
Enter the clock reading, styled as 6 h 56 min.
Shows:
4 h 20 min
